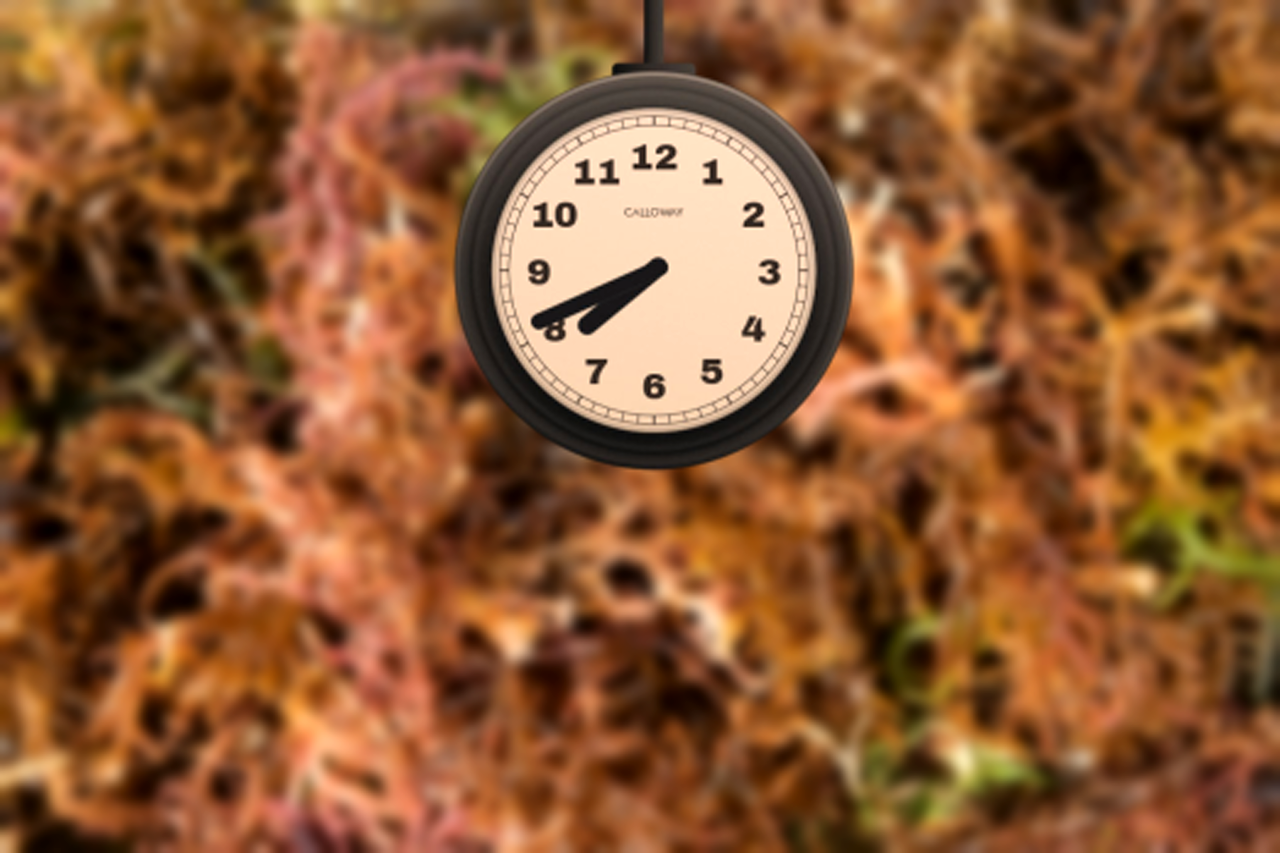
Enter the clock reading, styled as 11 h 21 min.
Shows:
7 h 41 min
